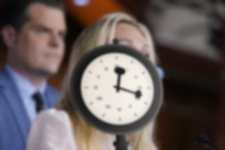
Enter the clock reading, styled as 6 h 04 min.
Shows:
12 h 18 min
